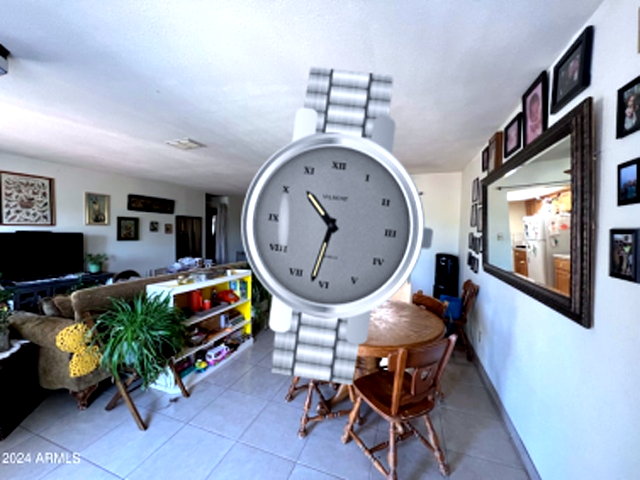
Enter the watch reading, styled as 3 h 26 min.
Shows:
10 h 32 min
